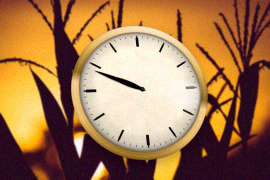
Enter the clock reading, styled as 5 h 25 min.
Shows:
9 h 49 min
